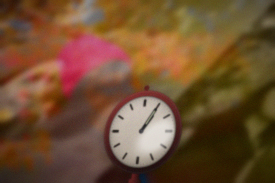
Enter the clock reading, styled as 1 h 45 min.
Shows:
1 h 05 min
